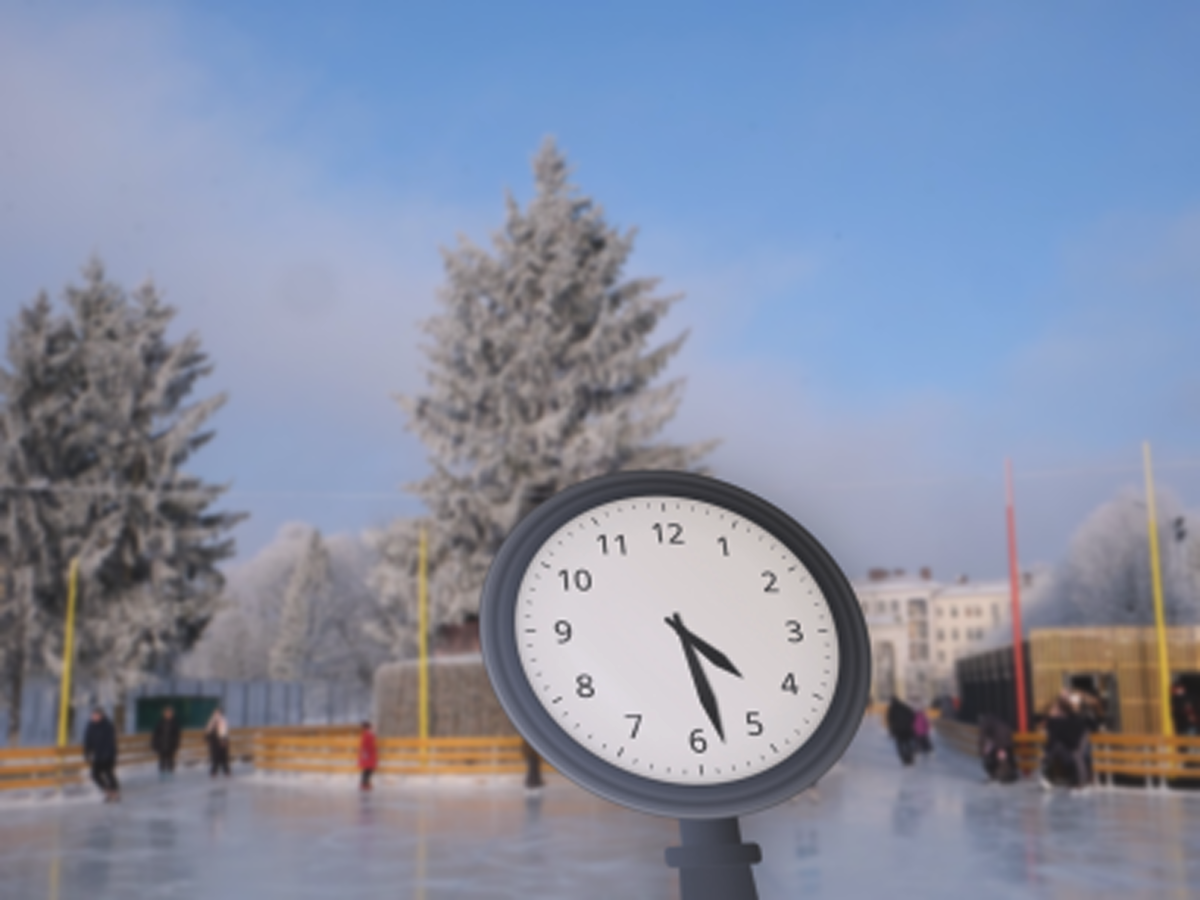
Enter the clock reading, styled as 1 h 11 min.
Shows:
4 h 28 min
